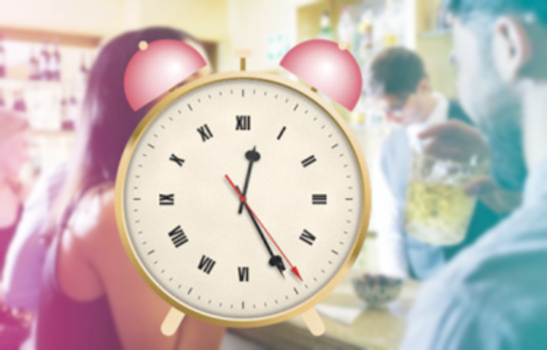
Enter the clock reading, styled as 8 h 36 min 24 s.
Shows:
12 h 25 min 24 s
